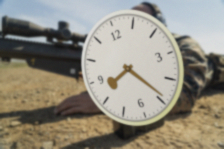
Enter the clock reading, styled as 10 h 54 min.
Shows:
8 h 24 min
